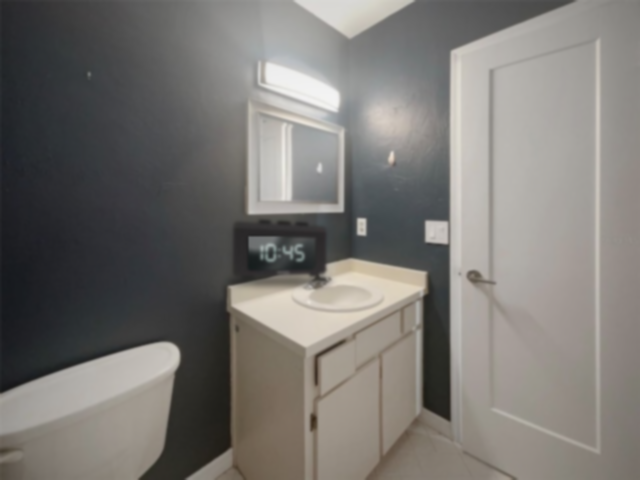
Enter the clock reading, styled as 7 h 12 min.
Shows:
10 h 45 min
